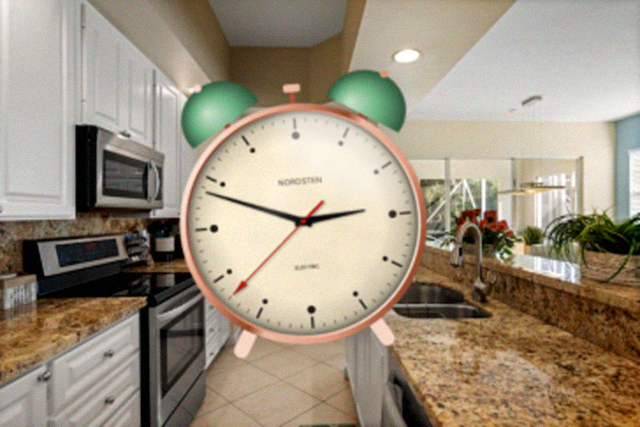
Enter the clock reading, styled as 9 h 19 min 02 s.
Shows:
2 h 48 min 38 s
